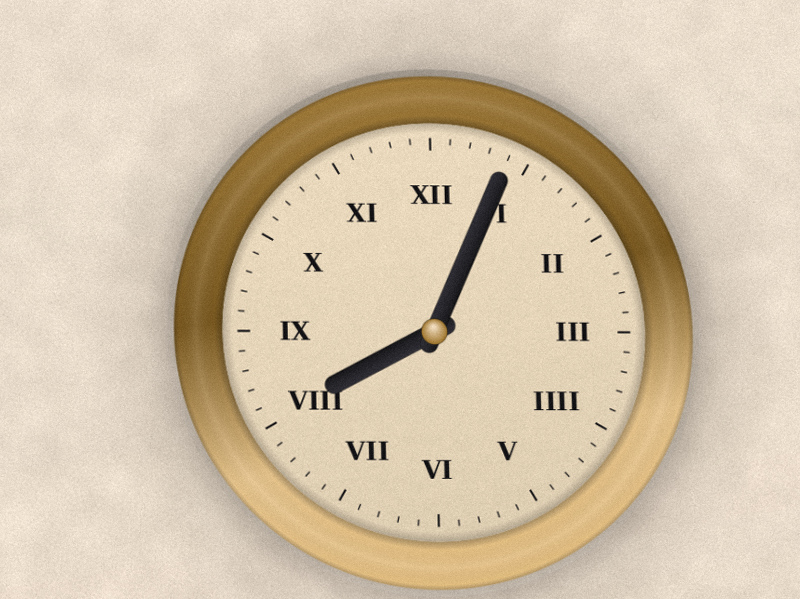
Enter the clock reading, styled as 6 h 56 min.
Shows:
8 h 04 min
